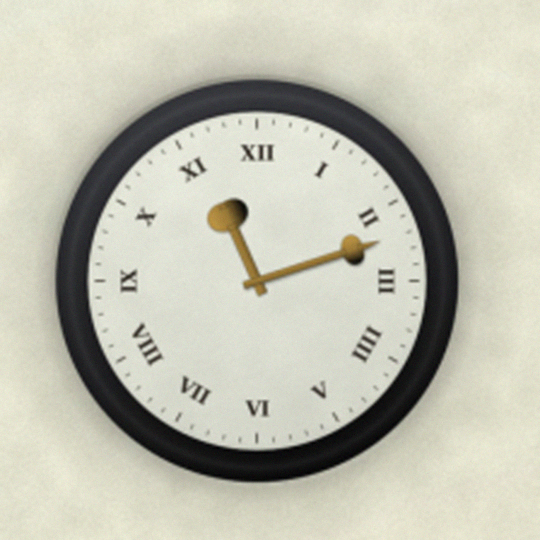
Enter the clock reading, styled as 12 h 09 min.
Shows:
11 h 12 min
